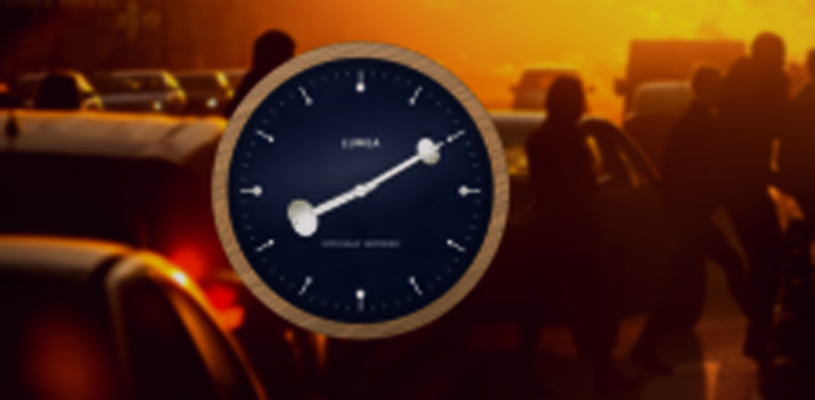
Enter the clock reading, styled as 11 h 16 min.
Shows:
8 h 10 min
